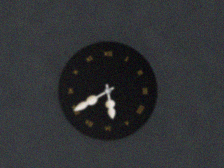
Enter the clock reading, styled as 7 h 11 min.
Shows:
5 h 40 min
